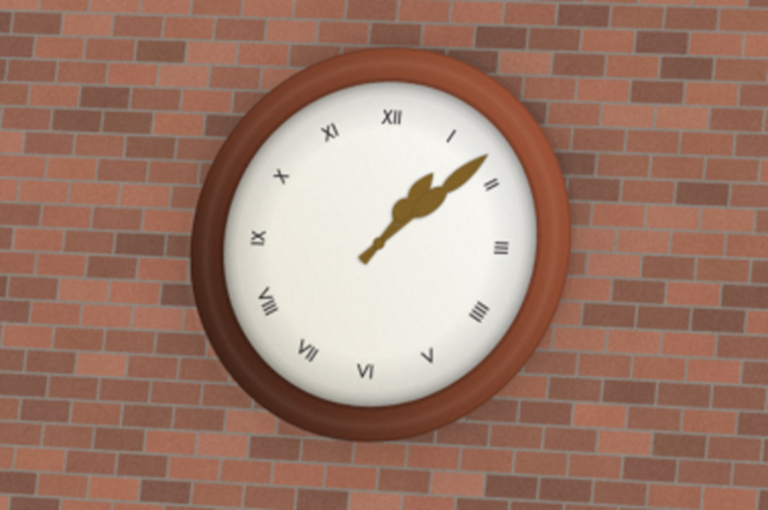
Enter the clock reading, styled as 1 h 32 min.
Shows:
1 h 08 min
